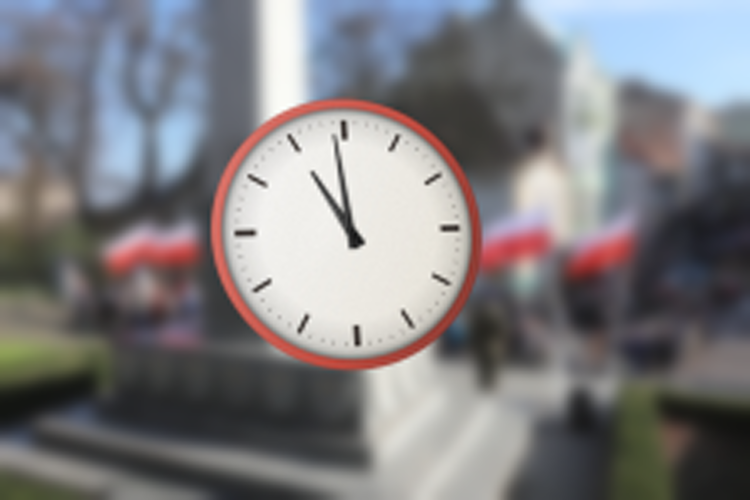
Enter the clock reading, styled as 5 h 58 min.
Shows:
10 h 59 min
